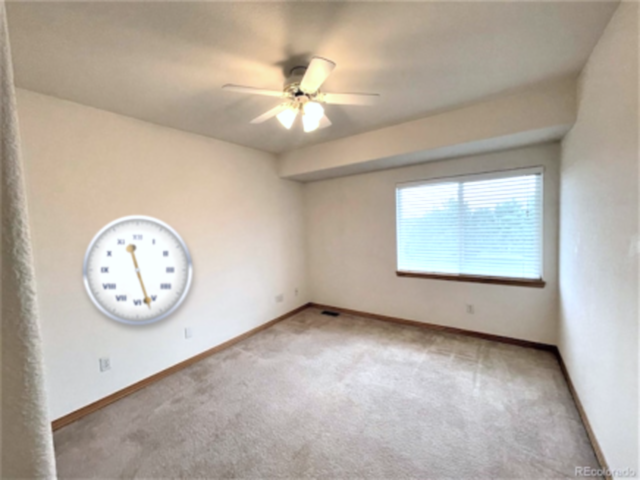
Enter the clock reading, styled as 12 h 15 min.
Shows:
11 h 27 min
